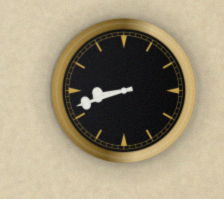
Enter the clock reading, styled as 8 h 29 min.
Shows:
8 h 42 min
